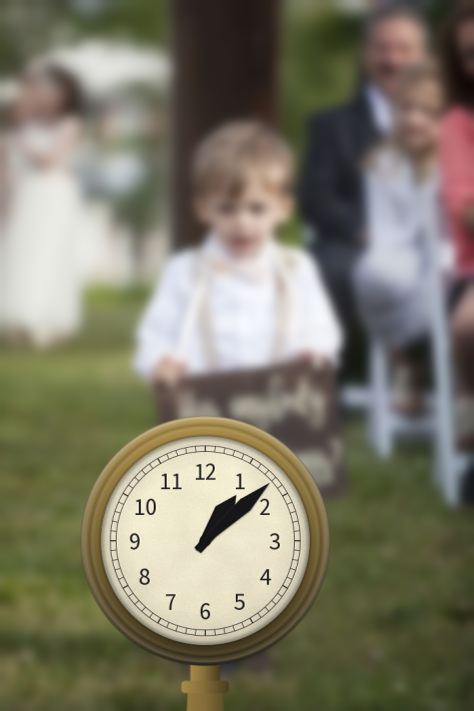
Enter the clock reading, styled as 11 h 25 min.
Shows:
1 h 08 min
